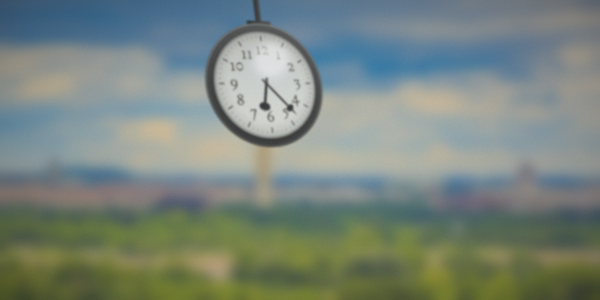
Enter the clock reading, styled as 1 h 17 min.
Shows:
6 h 23 min
